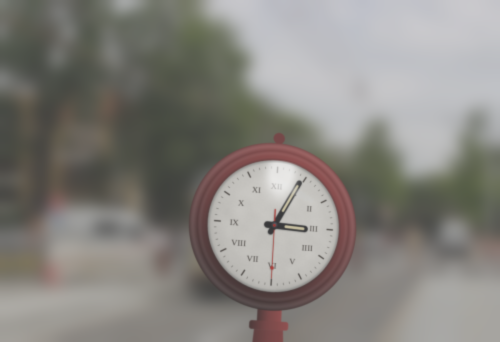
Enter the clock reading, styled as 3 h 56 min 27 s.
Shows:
3 h 04 min 30 s
